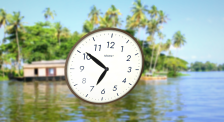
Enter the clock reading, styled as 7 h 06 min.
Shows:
6 h 51 min
